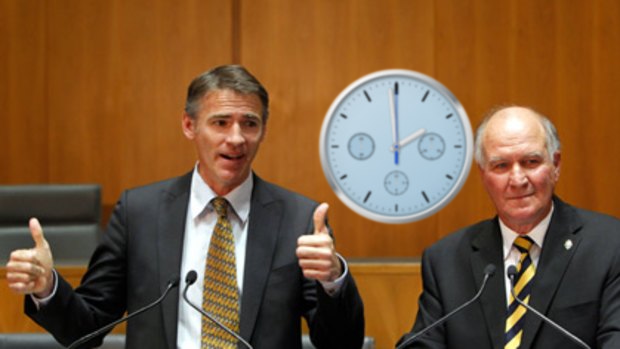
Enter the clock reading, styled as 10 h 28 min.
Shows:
1 h 59 min
